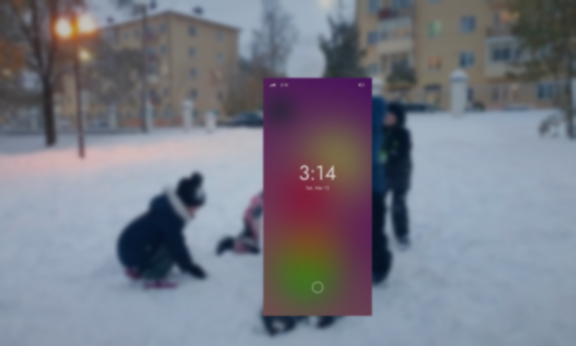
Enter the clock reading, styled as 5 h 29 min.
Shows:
3 h 14 min
